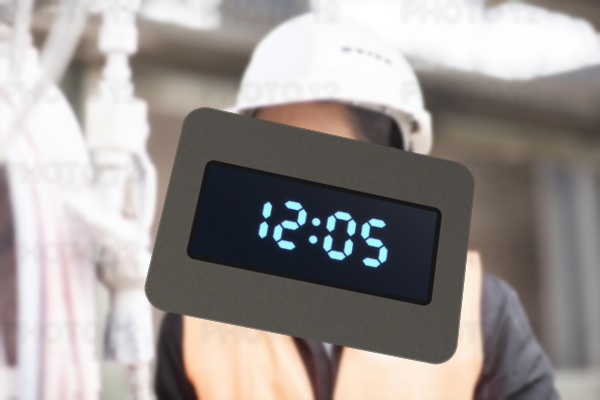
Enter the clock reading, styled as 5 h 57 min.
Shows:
12 h 05 min
